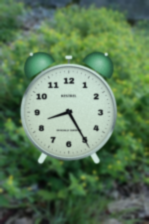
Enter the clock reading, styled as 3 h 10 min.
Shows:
8 h 25 min
